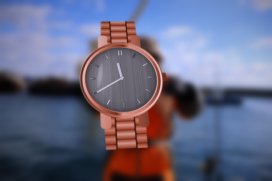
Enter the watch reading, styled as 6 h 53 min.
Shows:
11 h 40 min
